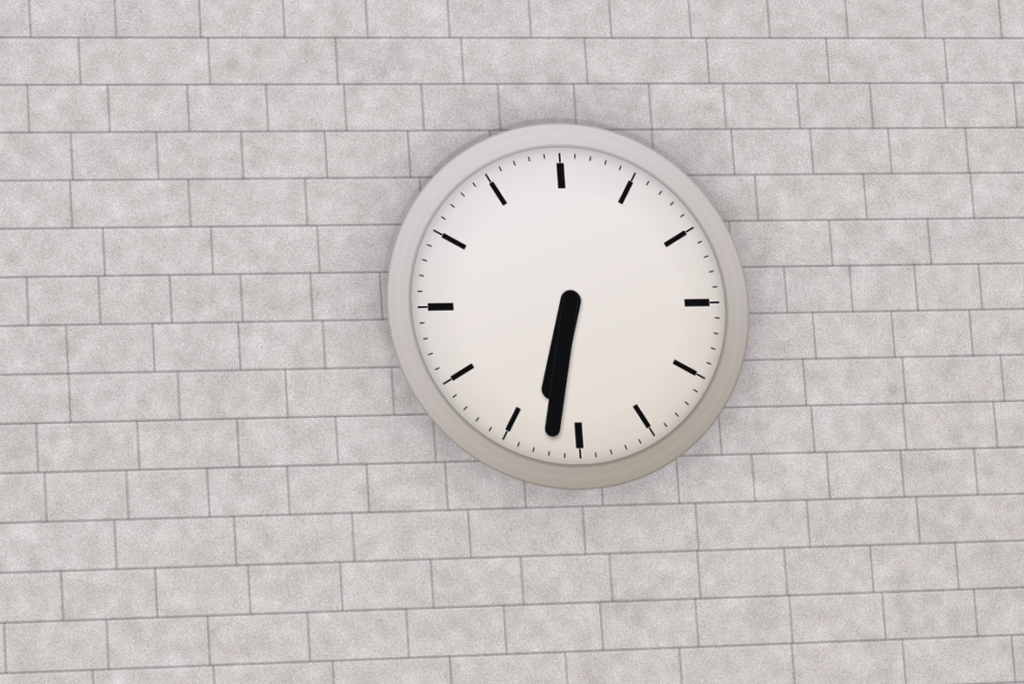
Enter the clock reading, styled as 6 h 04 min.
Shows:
6 h 32 min
